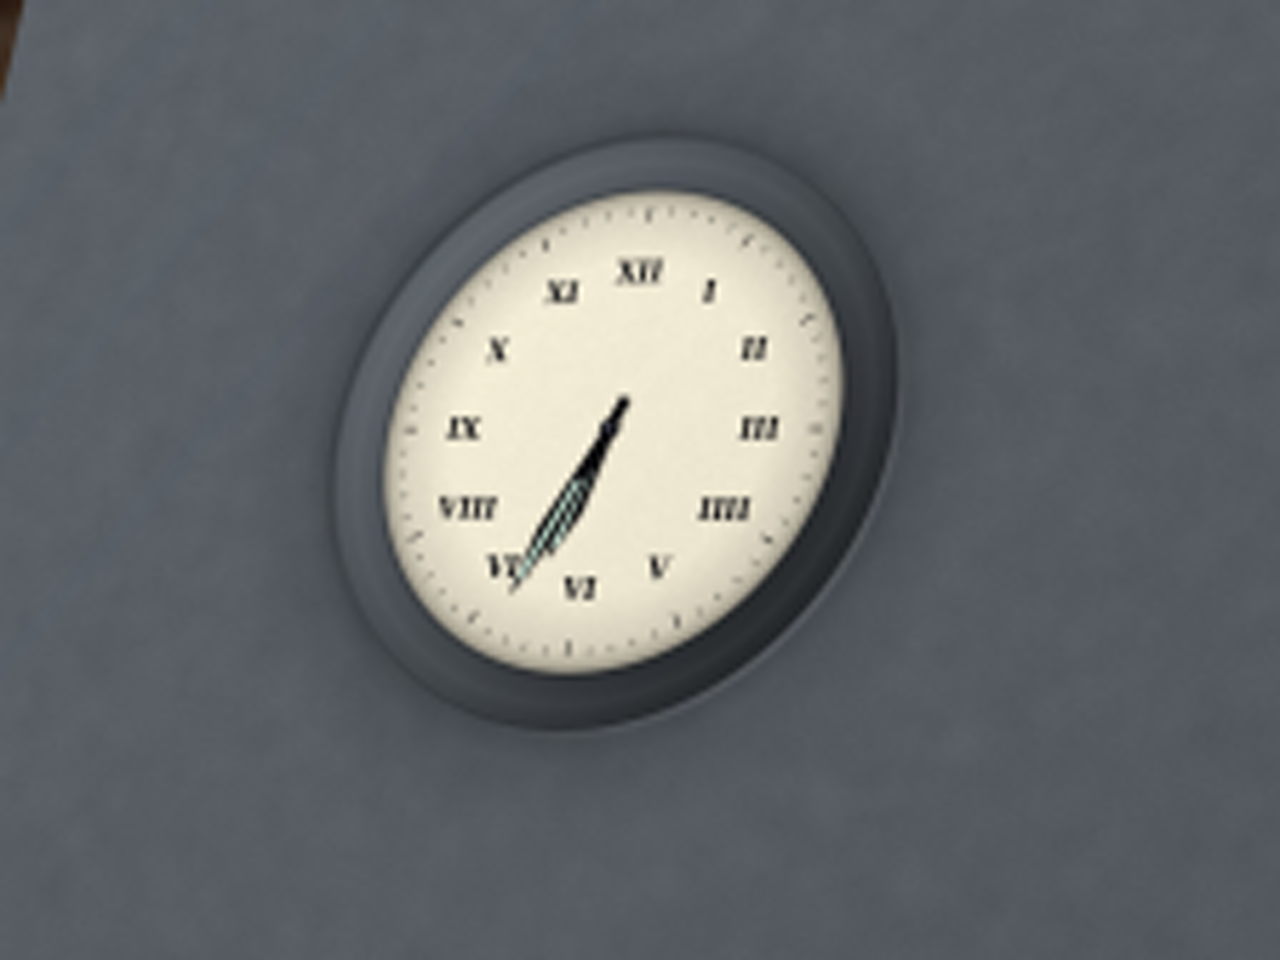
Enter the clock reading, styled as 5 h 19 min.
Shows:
6 h 34 min
